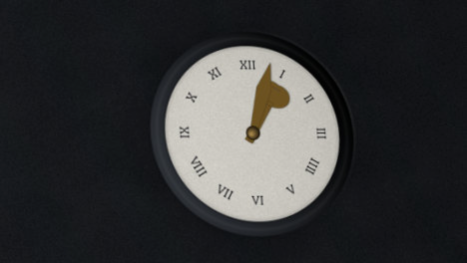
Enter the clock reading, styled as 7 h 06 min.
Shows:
1 h 03 min
